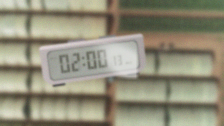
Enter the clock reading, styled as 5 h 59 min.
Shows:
2 h 00 min
